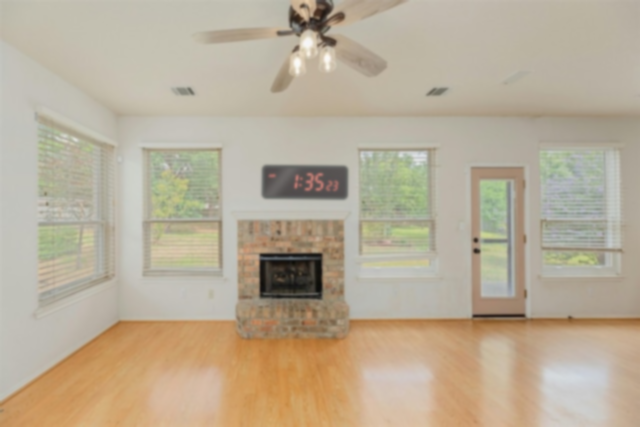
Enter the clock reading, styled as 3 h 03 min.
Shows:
1 h 35 min
